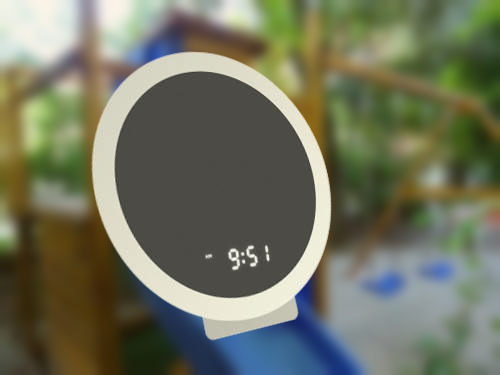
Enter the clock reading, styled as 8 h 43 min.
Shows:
9 h 51 min
